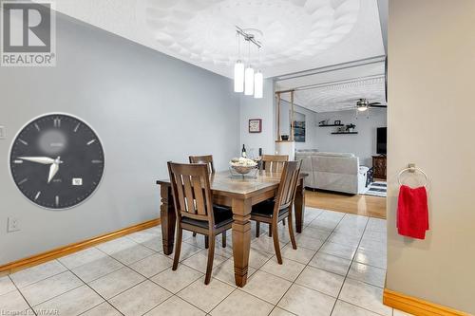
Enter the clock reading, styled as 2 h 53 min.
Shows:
6 h 46 min
